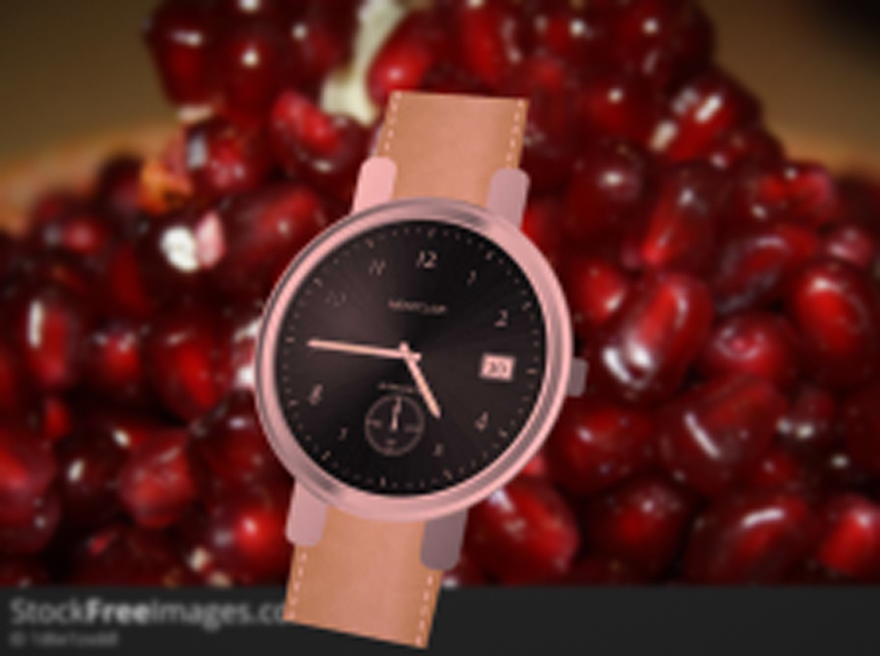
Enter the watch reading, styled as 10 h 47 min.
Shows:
4 h 45 min
